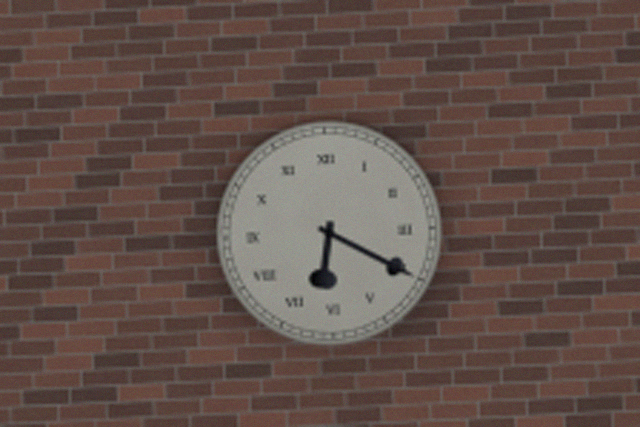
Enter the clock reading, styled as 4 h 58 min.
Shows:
6 h 20 min
